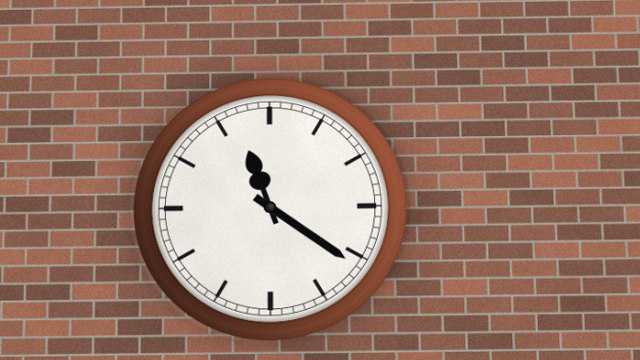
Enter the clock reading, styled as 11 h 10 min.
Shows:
11 h 21 min
